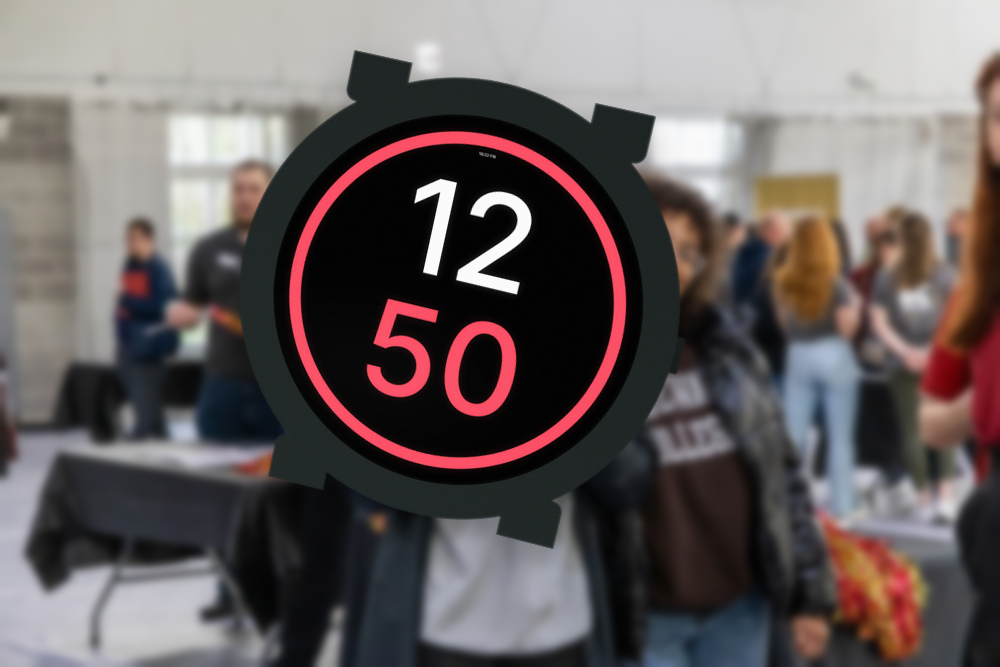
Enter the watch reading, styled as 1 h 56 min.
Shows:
12 h 50 min
